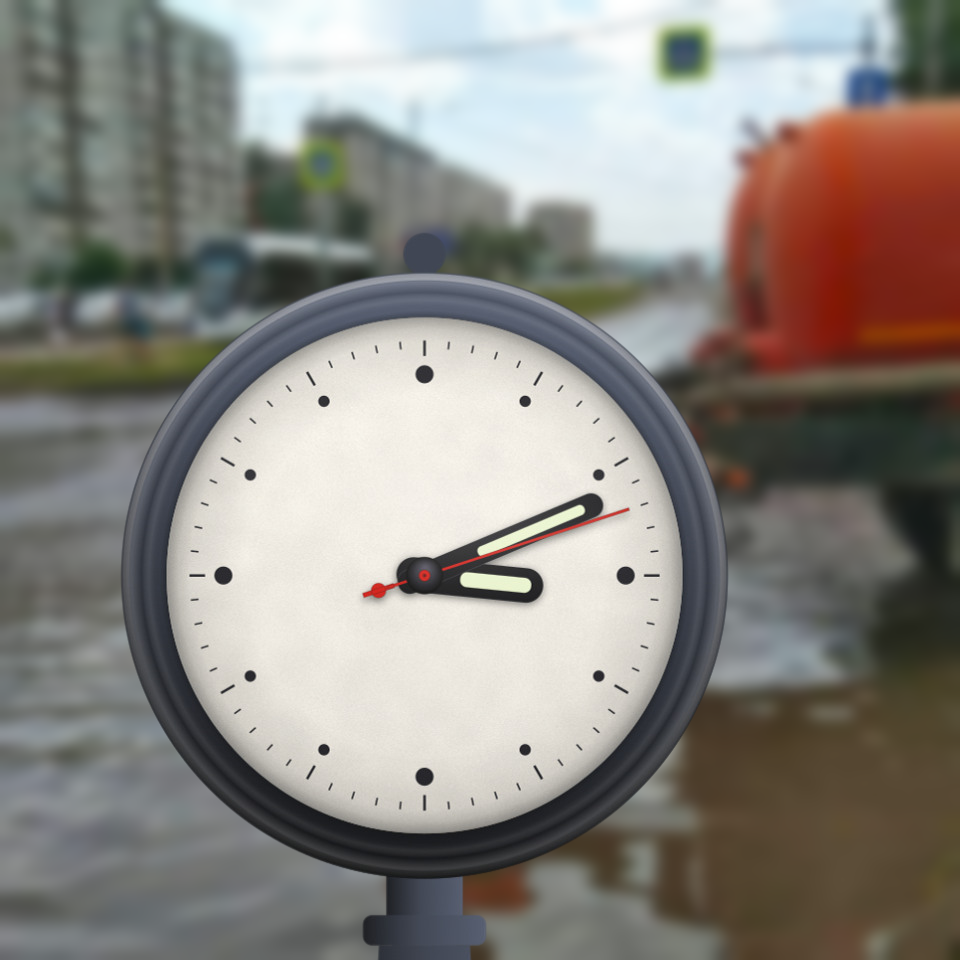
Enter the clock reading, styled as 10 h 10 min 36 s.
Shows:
3 h 11 min 12 s
